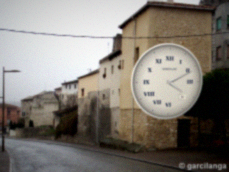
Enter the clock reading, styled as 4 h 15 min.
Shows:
4 h 11 min
